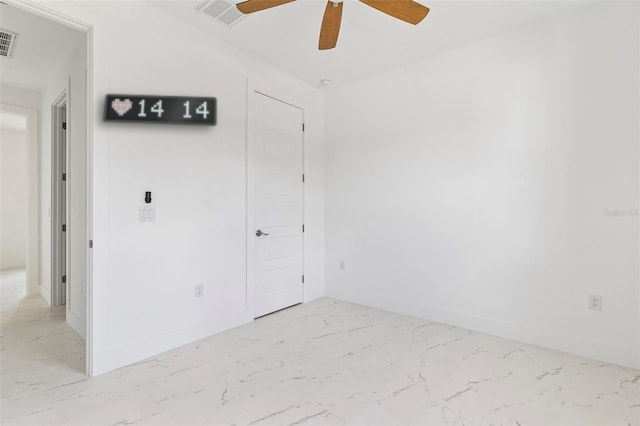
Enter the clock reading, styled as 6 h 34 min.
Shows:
14 h 14 min
